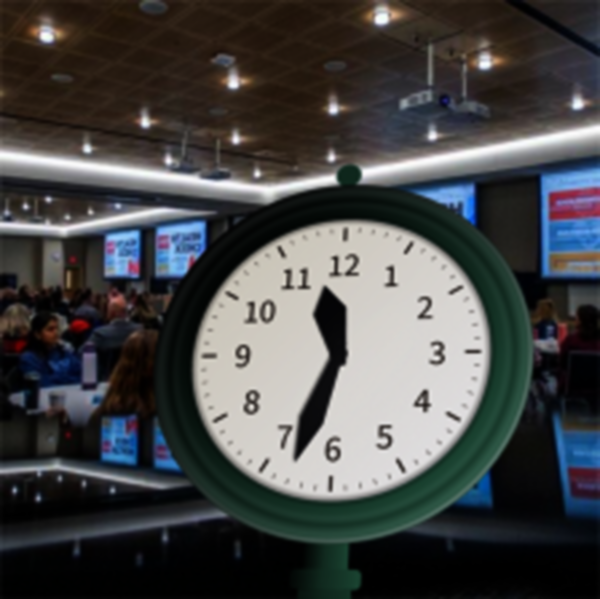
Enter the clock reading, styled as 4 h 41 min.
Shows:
11 h 33 min
